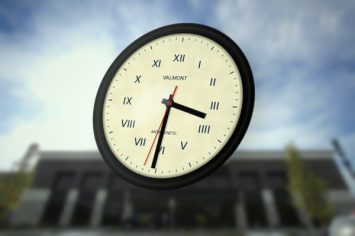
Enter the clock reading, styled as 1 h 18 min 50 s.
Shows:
3 h 30 min 32 s
